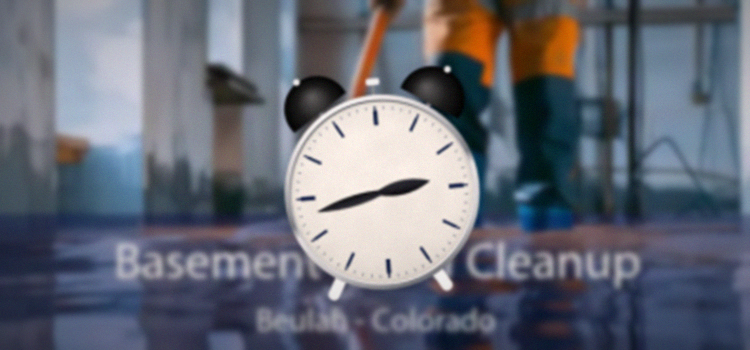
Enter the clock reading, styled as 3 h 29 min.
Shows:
2 h 43 min
